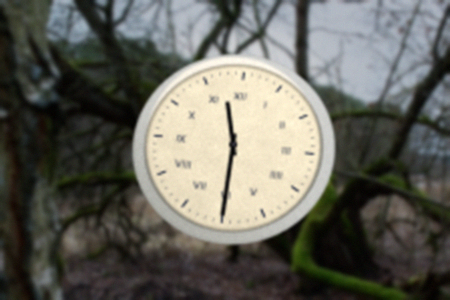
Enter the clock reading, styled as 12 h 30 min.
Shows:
11 h 30 min
